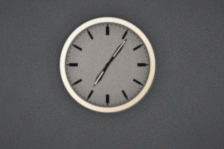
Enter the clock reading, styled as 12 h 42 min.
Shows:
7 h 06 min
